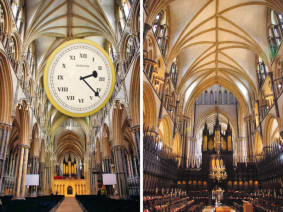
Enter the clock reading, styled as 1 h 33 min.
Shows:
2 h 22 min
